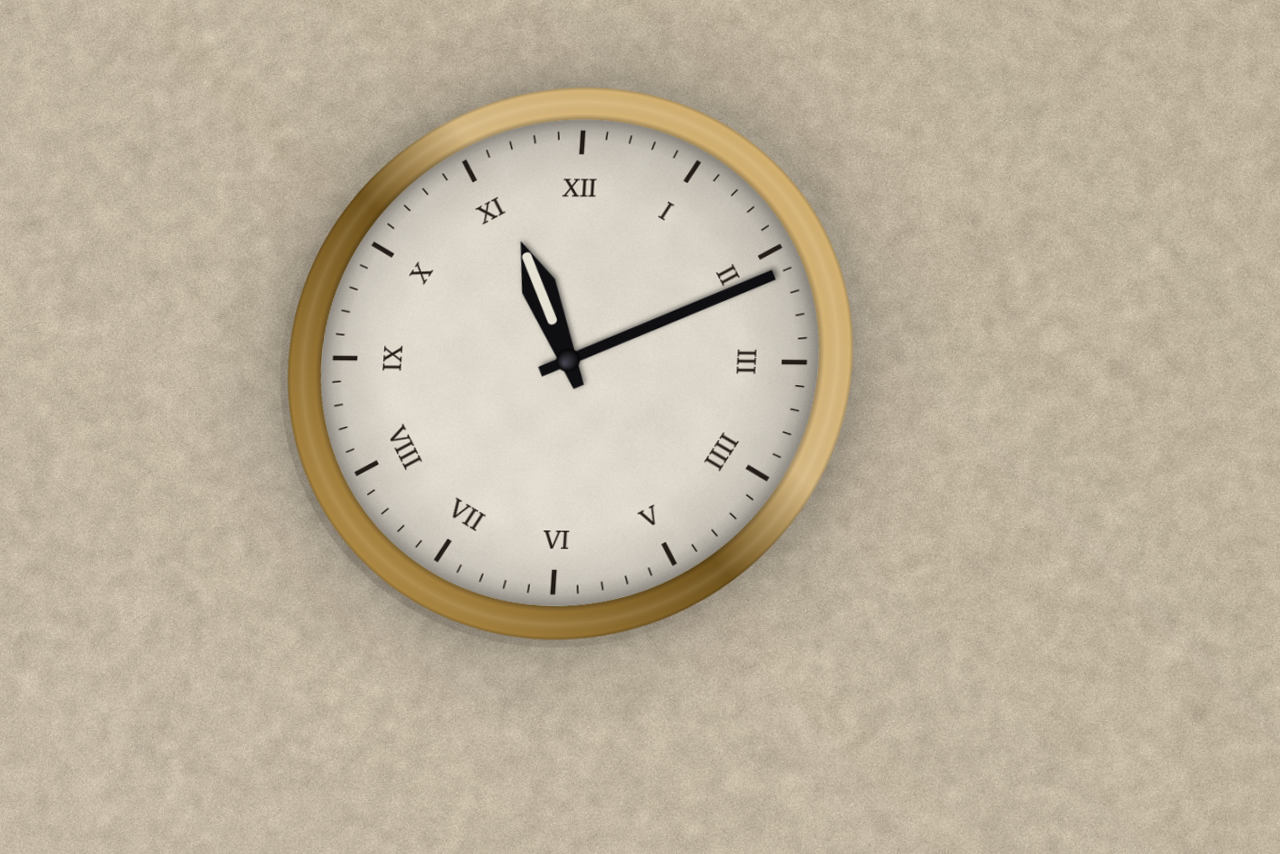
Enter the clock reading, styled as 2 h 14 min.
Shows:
11 h 11 min
